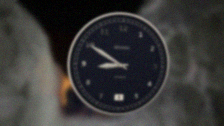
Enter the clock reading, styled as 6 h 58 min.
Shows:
8 h 50 min
